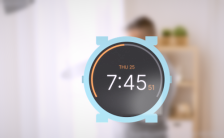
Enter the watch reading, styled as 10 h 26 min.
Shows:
7 h 45 min
